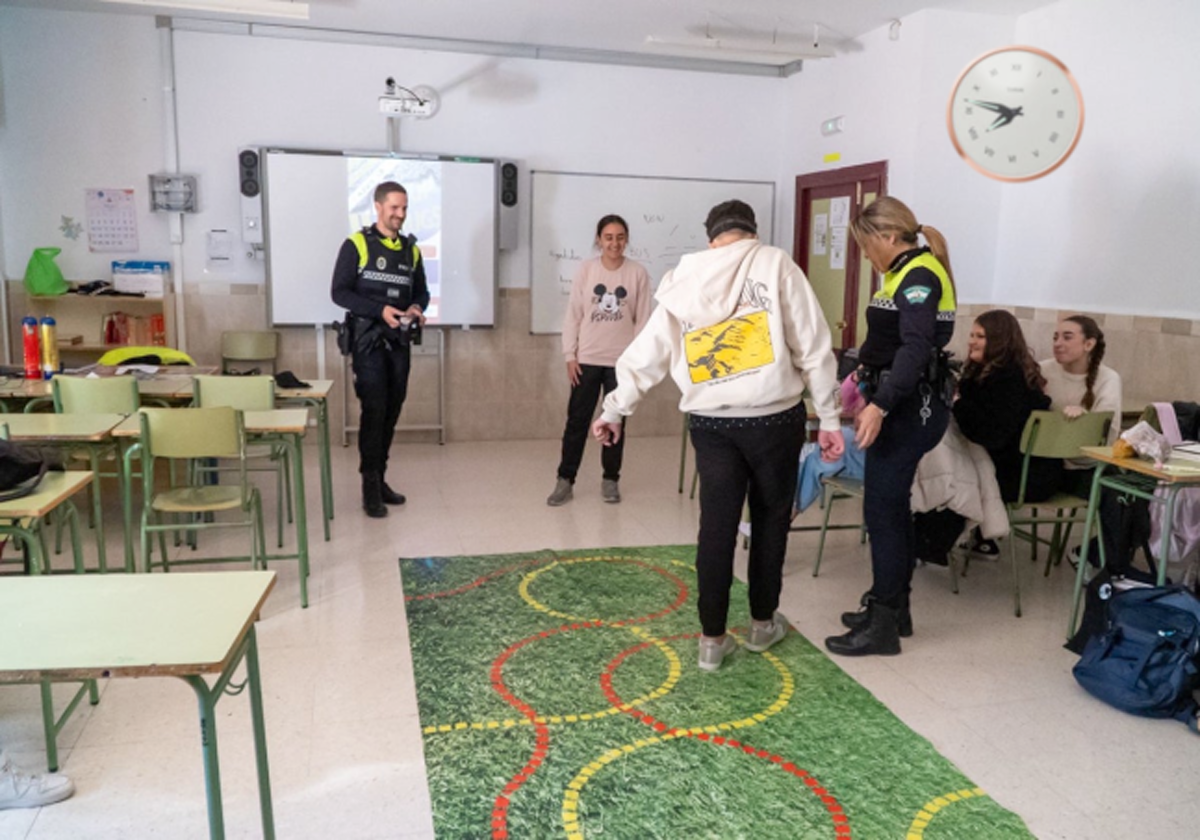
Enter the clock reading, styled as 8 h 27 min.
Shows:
7 h 47 min
